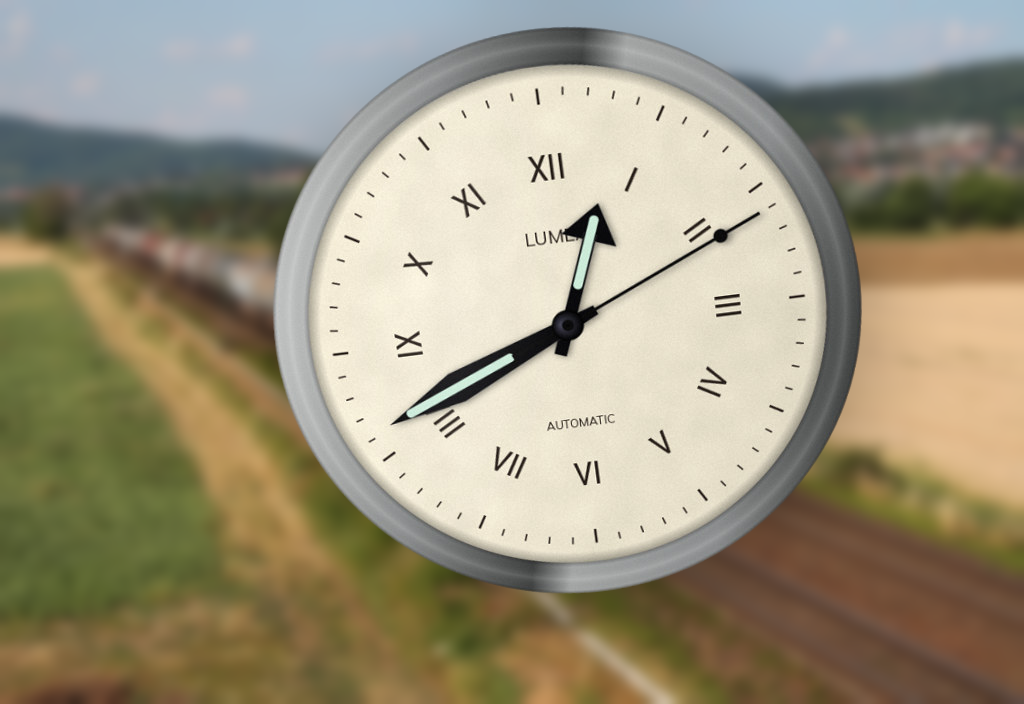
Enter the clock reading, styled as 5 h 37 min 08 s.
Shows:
12 h 41 min 11 s
